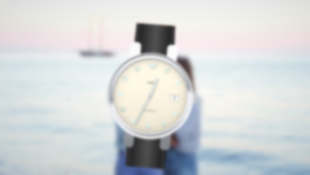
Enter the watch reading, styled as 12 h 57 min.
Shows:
12 h 34 min
